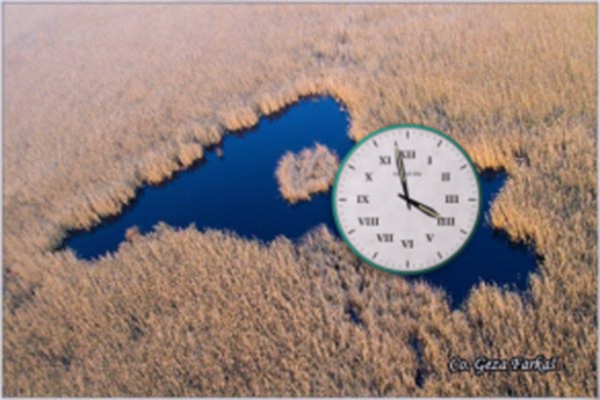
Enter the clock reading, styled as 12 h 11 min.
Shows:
3 h 58 min
